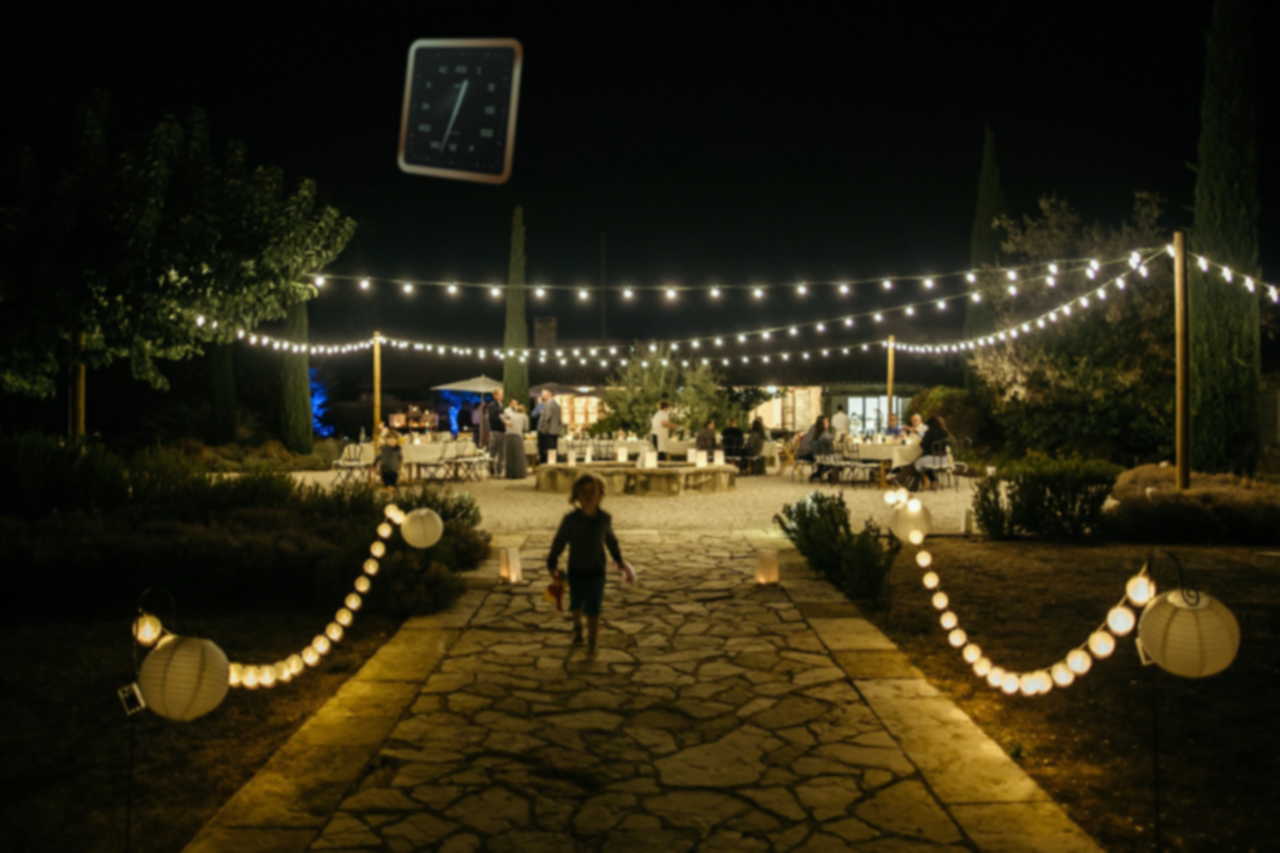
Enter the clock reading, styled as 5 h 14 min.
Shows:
12 h 33 min
